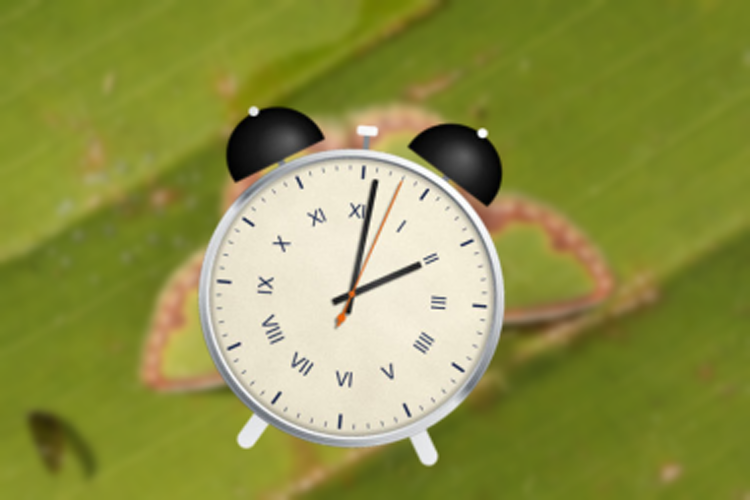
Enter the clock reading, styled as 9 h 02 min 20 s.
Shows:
2 h 01 min 03 s
